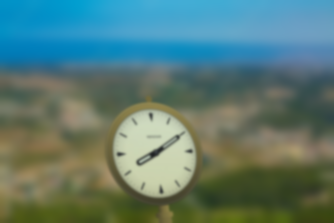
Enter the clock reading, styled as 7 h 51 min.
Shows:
8 h 10 min
